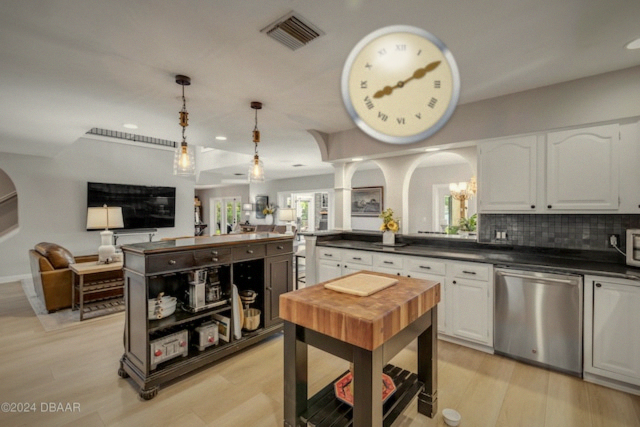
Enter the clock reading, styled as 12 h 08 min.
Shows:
8 h 10 min
